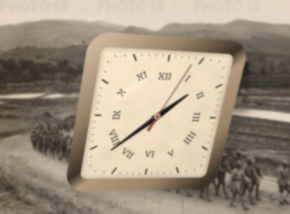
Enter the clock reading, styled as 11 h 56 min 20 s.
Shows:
1 h 38 min 04 s
